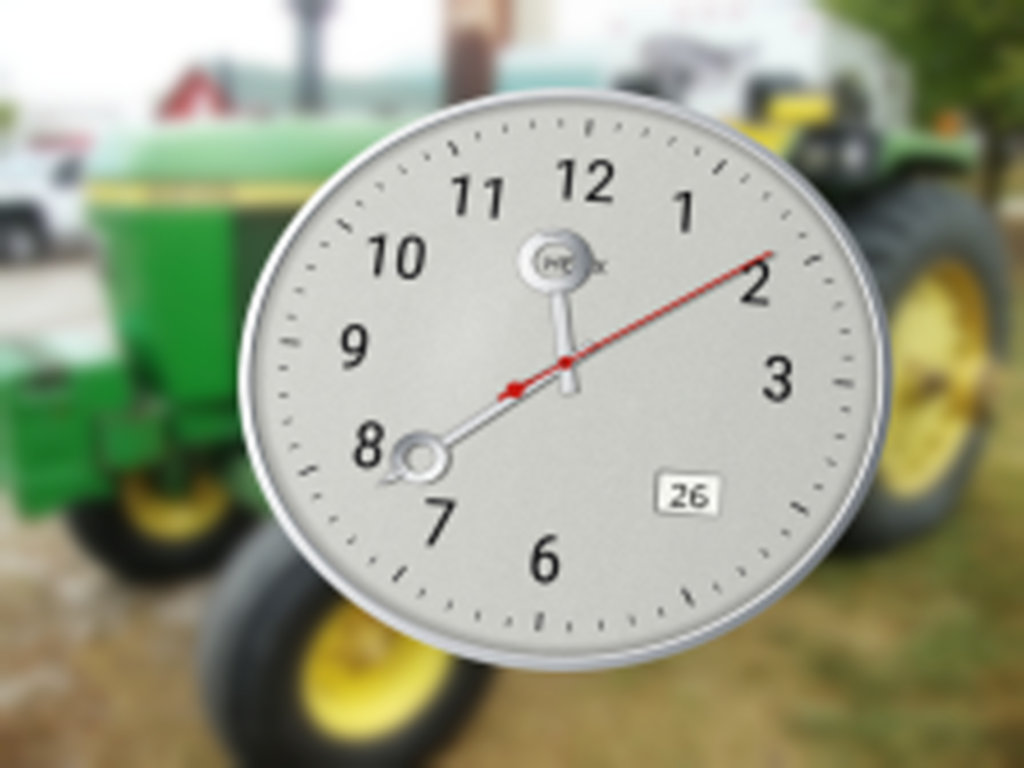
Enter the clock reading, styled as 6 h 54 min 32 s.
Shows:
11 h 38 min 09 s
